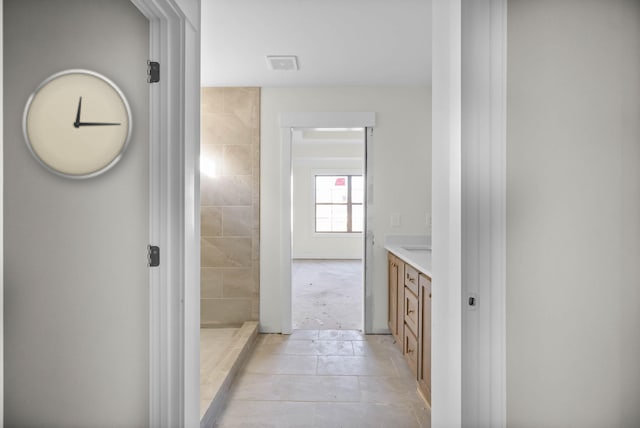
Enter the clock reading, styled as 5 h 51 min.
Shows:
12 h 15 min
